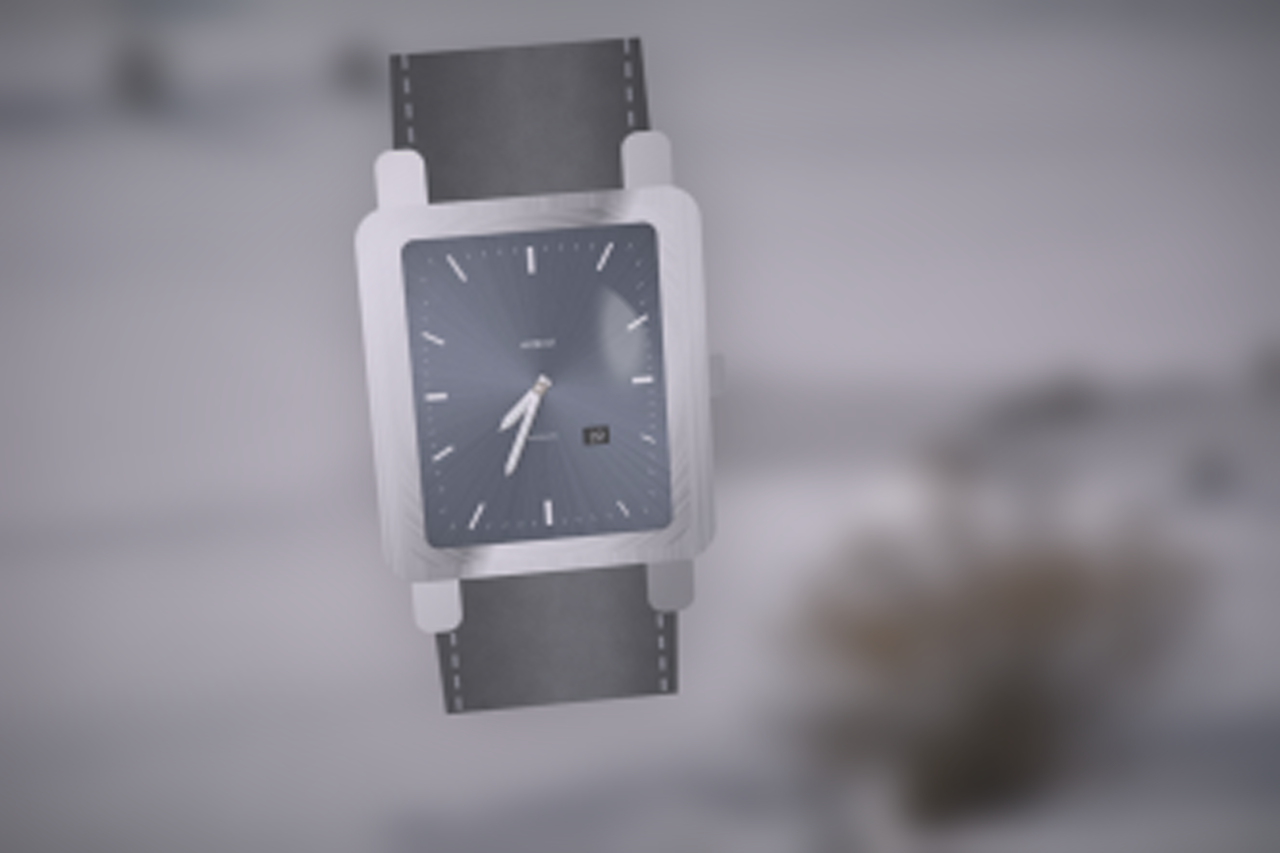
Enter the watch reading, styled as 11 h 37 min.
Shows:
7 h 34 min
